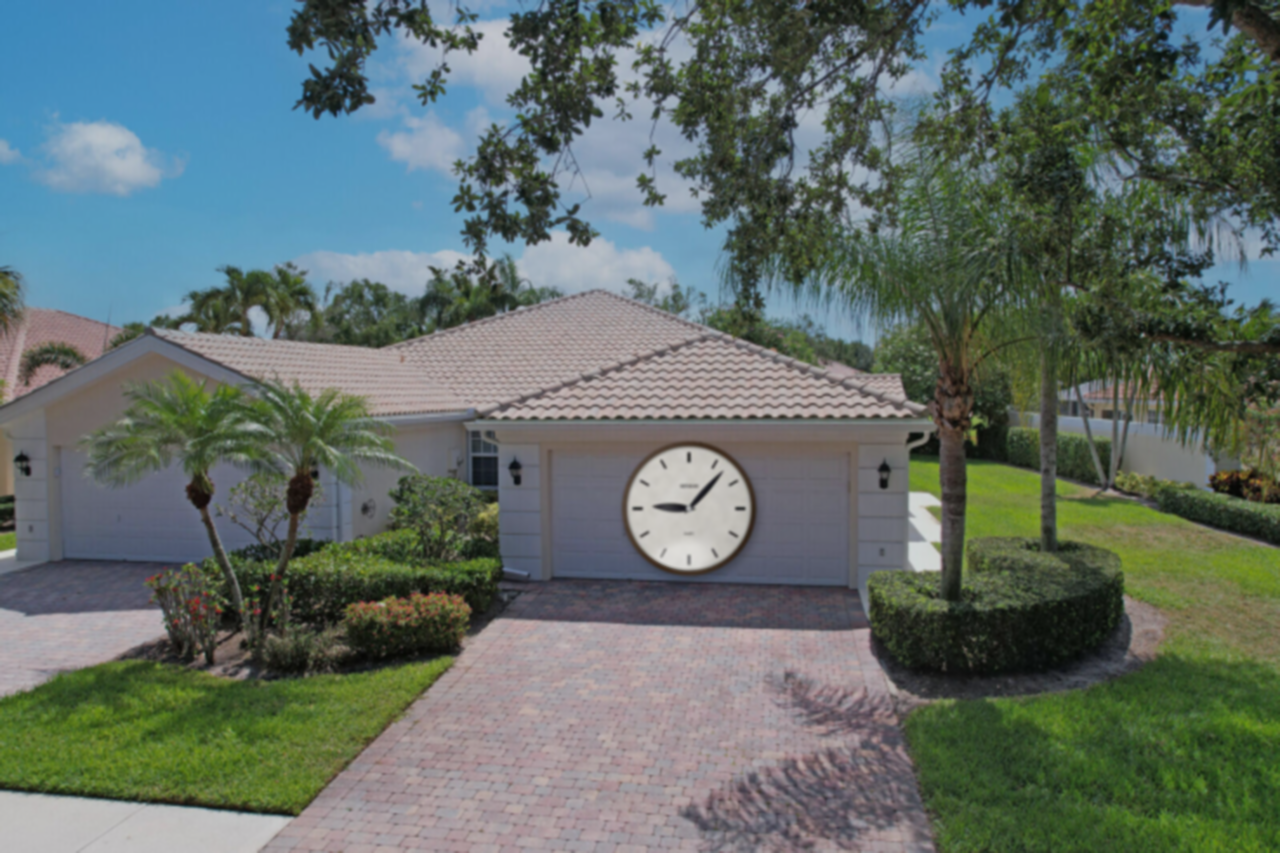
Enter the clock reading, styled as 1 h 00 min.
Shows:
9 h 07 min
